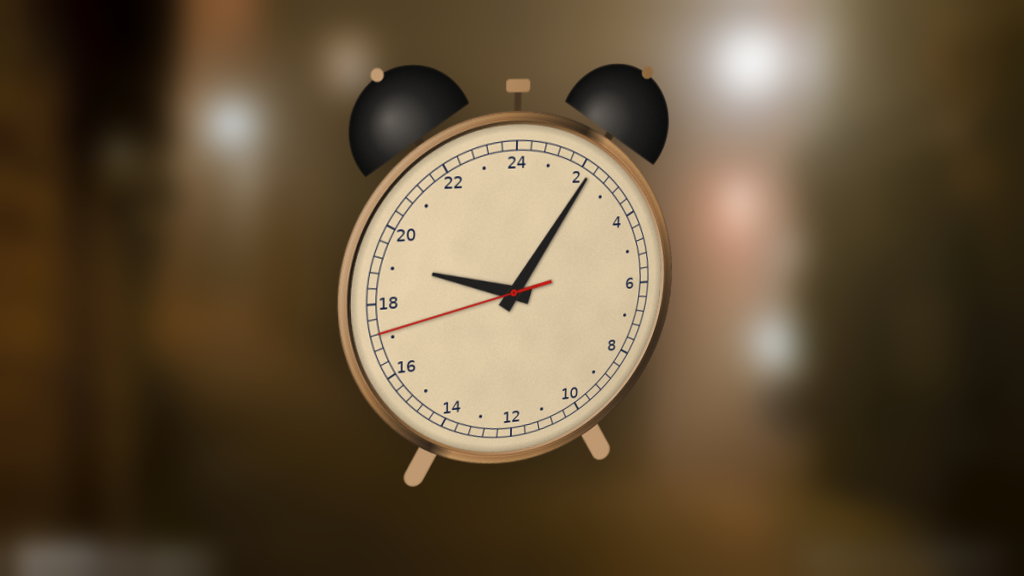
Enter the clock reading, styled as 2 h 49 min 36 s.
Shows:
19 h 05 min 43 s
